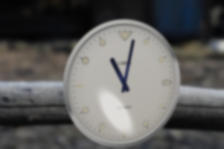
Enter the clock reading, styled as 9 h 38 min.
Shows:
11 h 02 min
